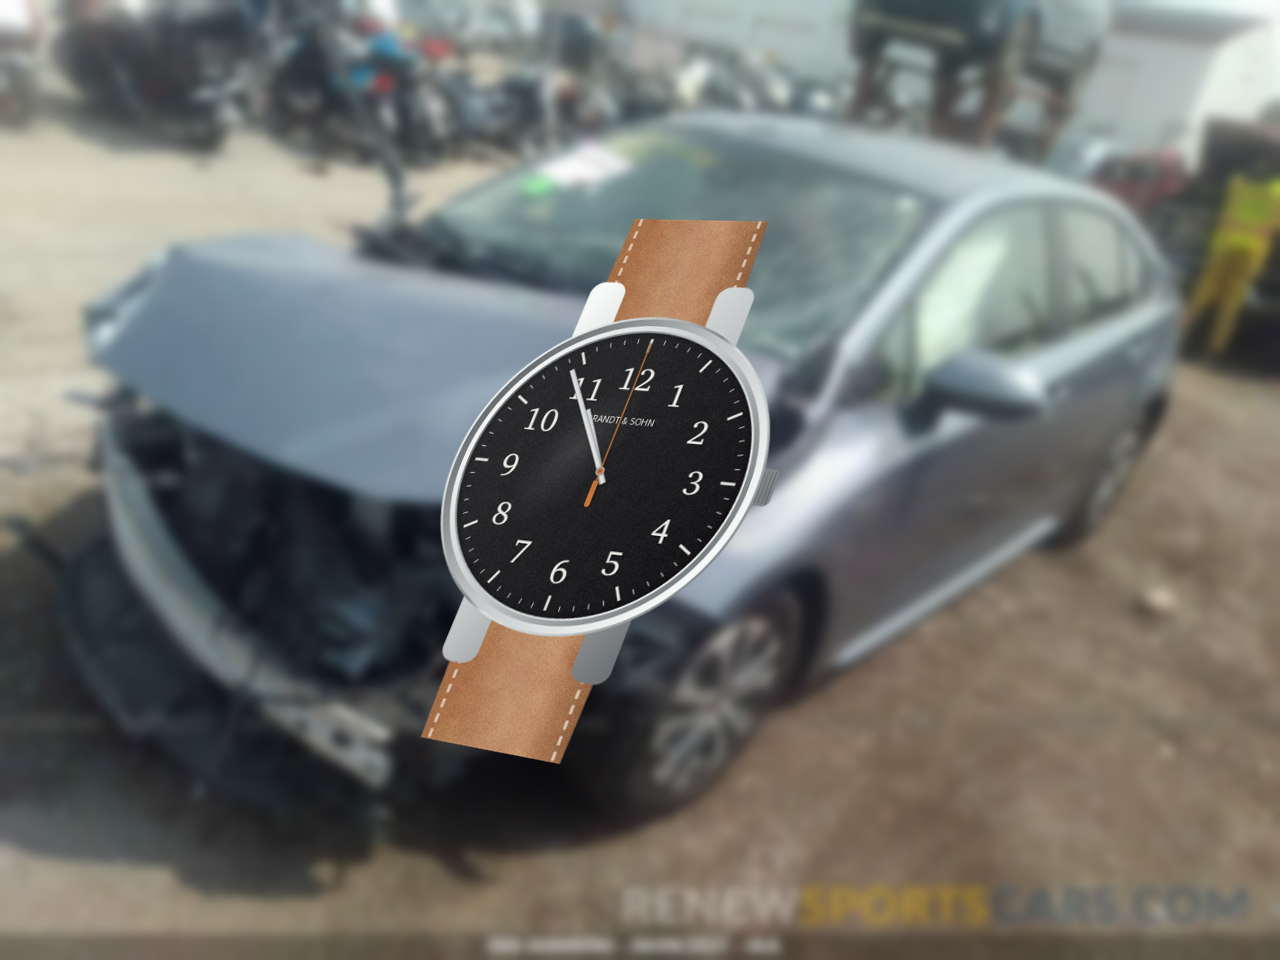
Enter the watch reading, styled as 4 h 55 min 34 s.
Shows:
10 h 54 min 00 s
